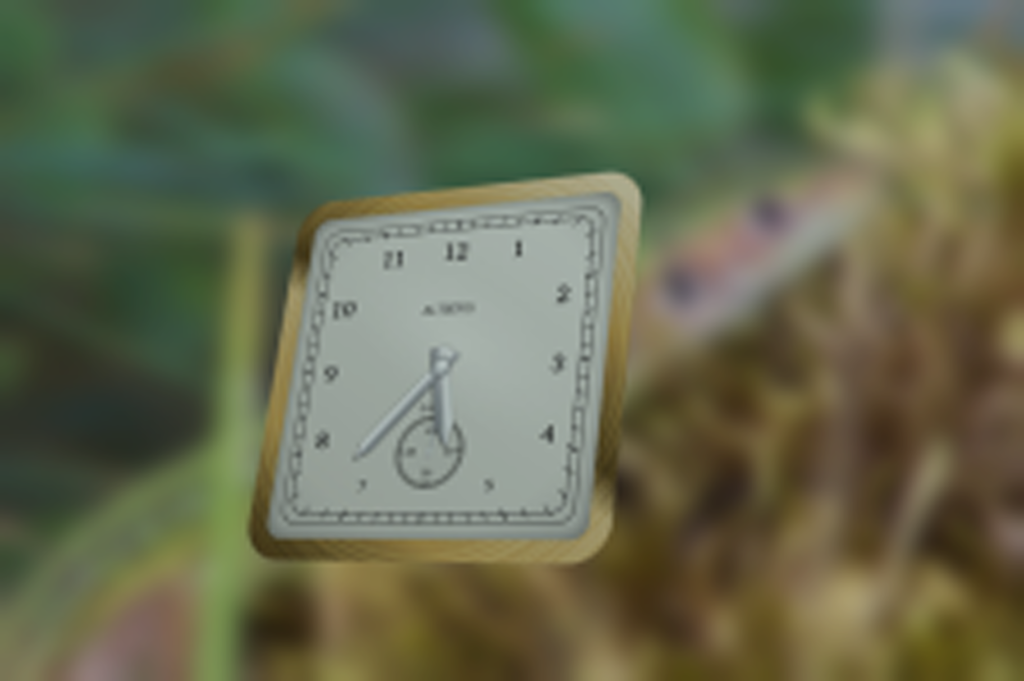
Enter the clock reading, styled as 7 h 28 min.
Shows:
5 h 37 min
